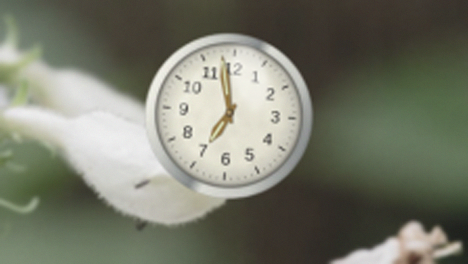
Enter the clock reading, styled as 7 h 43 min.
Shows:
6 h 58 min
